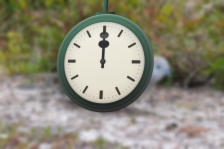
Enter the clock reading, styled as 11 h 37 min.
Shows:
12 h 00 min
